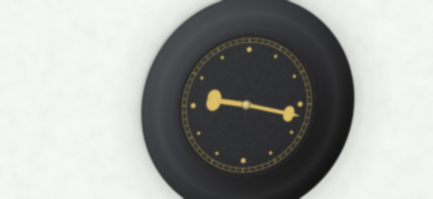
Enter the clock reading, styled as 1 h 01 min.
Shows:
9 h 17 min
